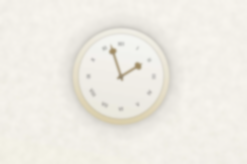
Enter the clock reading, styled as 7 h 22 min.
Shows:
1 h 57 min
